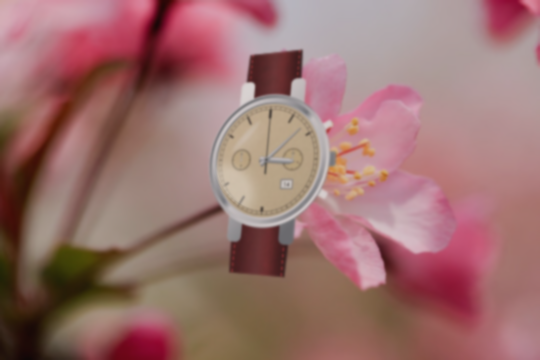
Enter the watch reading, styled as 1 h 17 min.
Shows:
3 h 08 min
